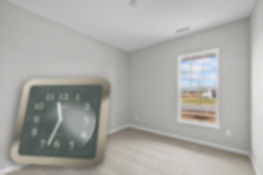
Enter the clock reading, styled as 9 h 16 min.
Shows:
11 h 33 min
